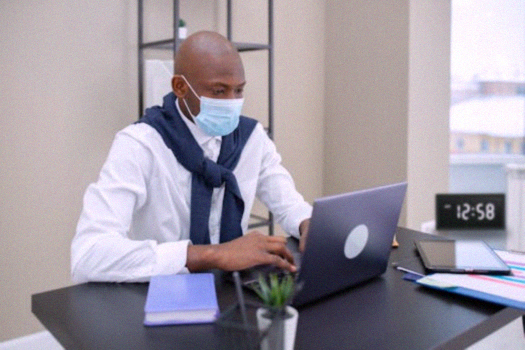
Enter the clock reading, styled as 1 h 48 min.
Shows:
12 h 58 min
